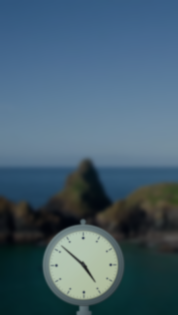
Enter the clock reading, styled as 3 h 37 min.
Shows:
4 h 52 min
